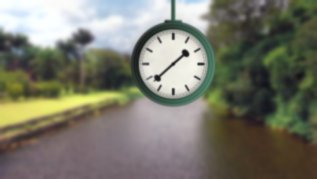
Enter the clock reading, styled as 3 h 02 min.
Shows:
1 h 38 min
